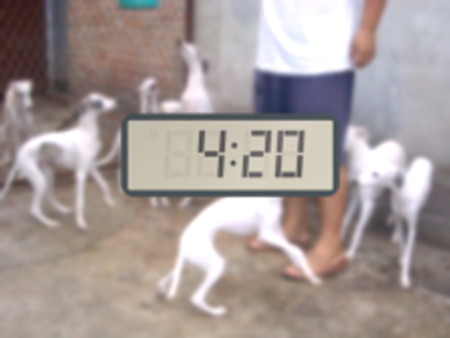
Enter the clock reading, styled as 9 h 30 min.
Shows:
4 h 20 min
